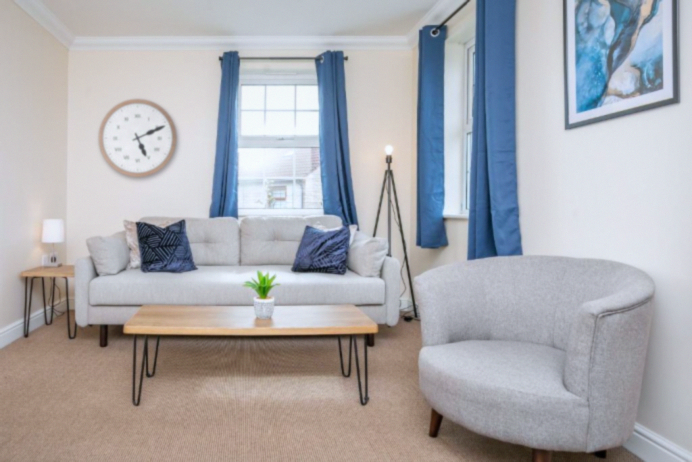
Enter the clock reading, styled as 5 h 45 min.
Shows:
5 h 11 min
